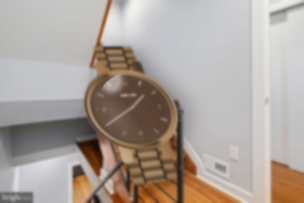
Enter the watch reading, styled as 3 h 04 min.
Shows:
1 h 40 min
